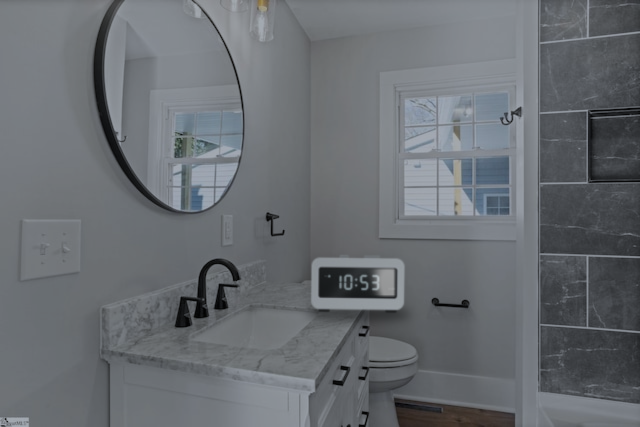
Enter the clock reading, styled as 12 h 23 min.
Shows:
10 h 53 min
